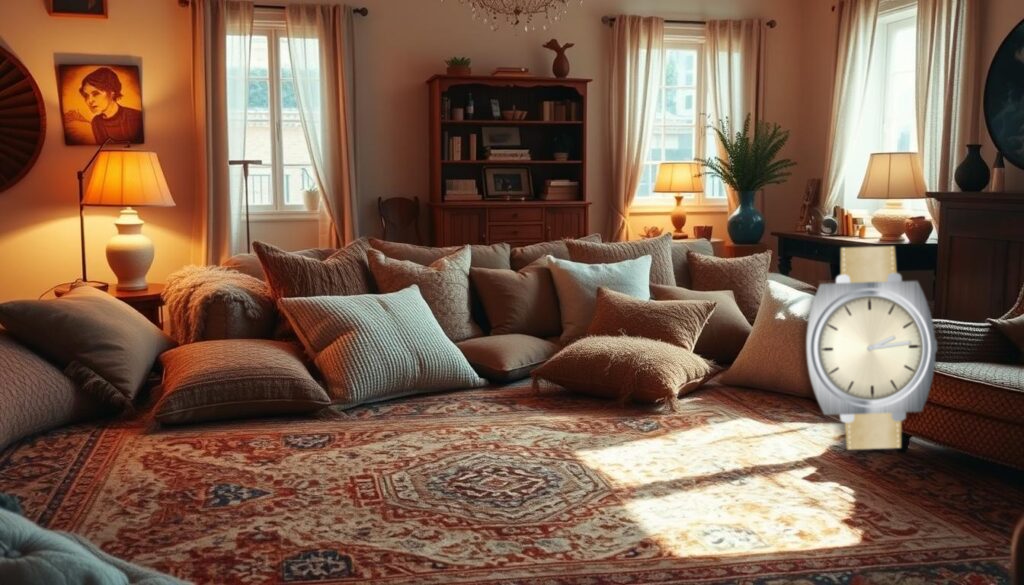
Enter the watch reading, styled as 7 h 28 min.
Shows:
2 h 14 min
